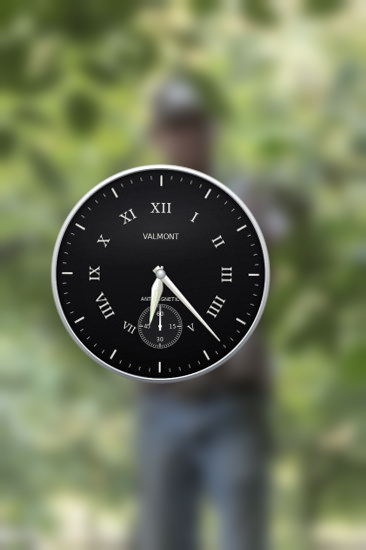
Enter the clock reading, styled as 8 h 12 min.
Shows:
6 h 23 min
